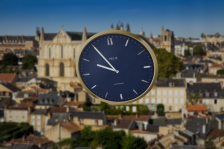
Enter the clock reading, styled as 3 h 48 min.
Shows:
9 h 55 min
